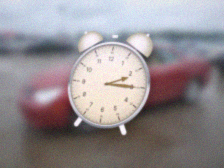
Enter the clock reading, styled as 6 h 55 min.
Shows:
2 h 15 min
